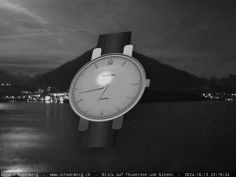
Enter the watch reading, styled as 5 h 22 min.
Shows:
6 h 43 min
